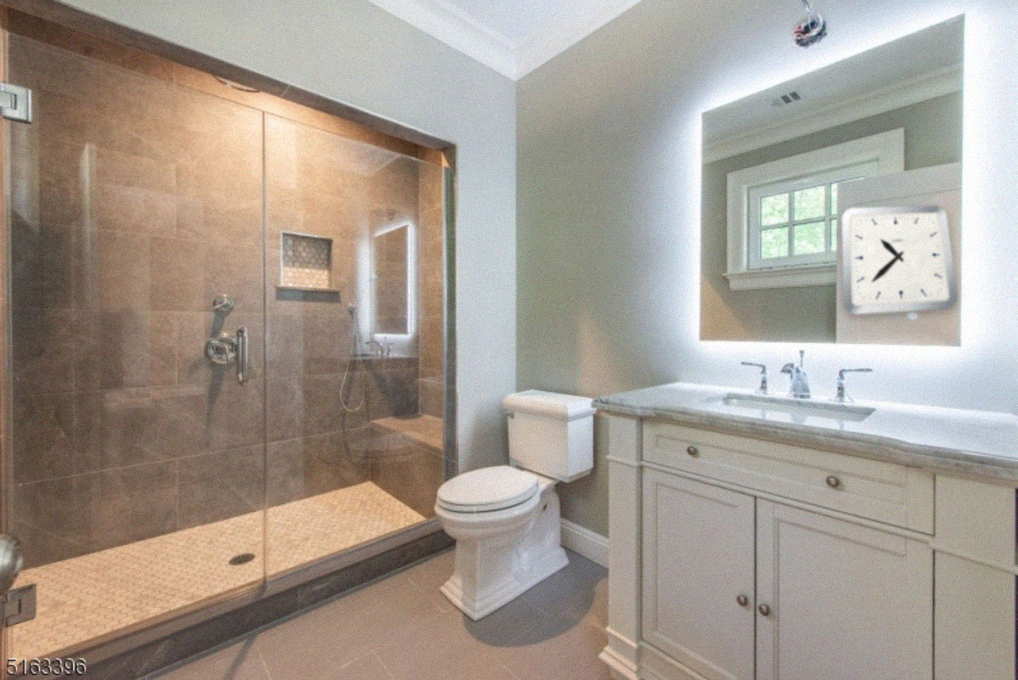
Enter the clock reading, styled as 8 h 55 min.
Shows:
10 h 38 min
